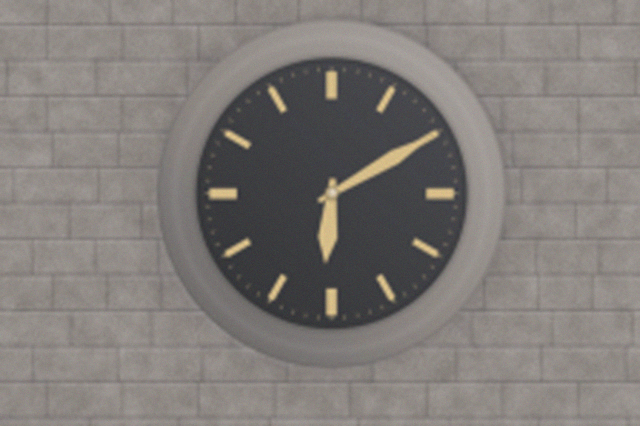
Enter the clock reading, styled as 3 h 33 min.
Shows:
6 h 10 min
